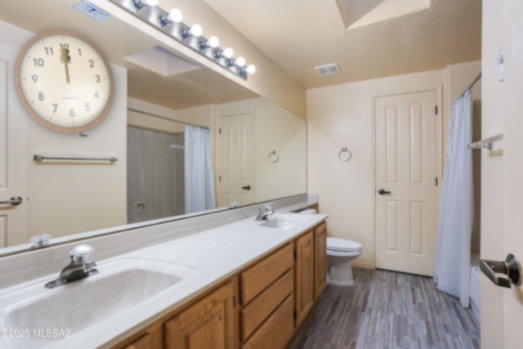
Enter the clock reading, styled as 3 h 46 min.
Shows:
12 h 00 min
